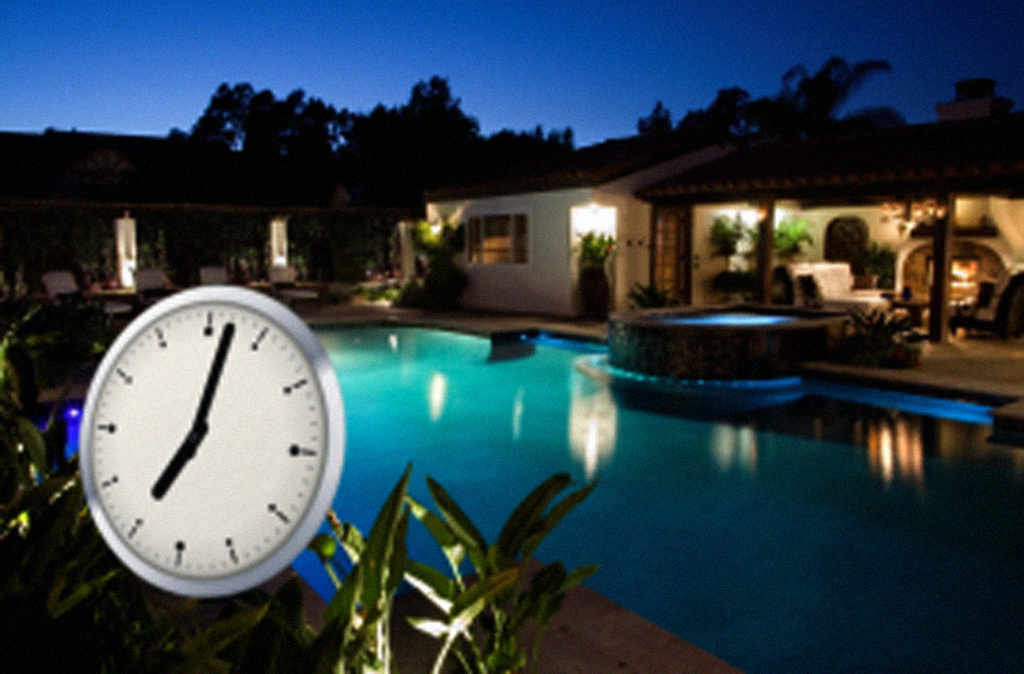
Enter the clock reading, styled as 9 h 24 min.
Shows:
7 h 02 min
